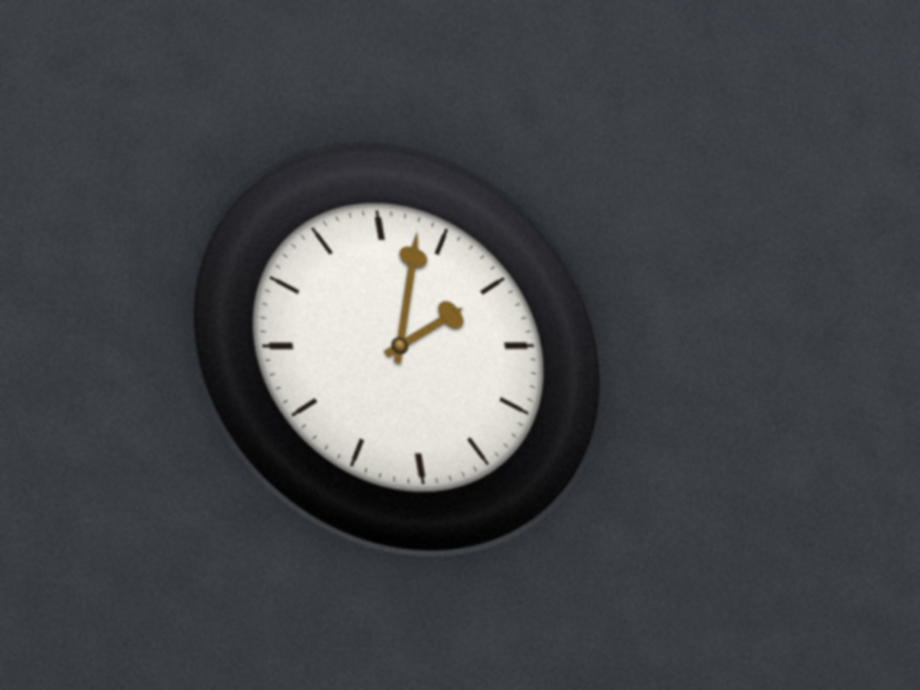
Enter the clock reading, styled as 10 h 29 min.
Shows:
2 h 03 min
